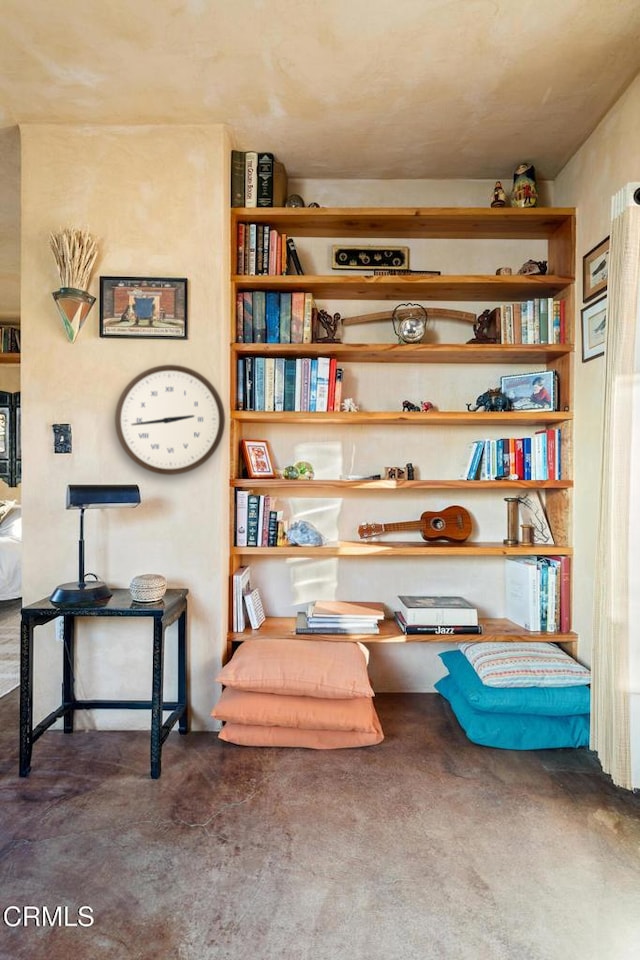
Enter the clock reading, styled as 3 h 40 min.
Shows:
2 h 44 min
